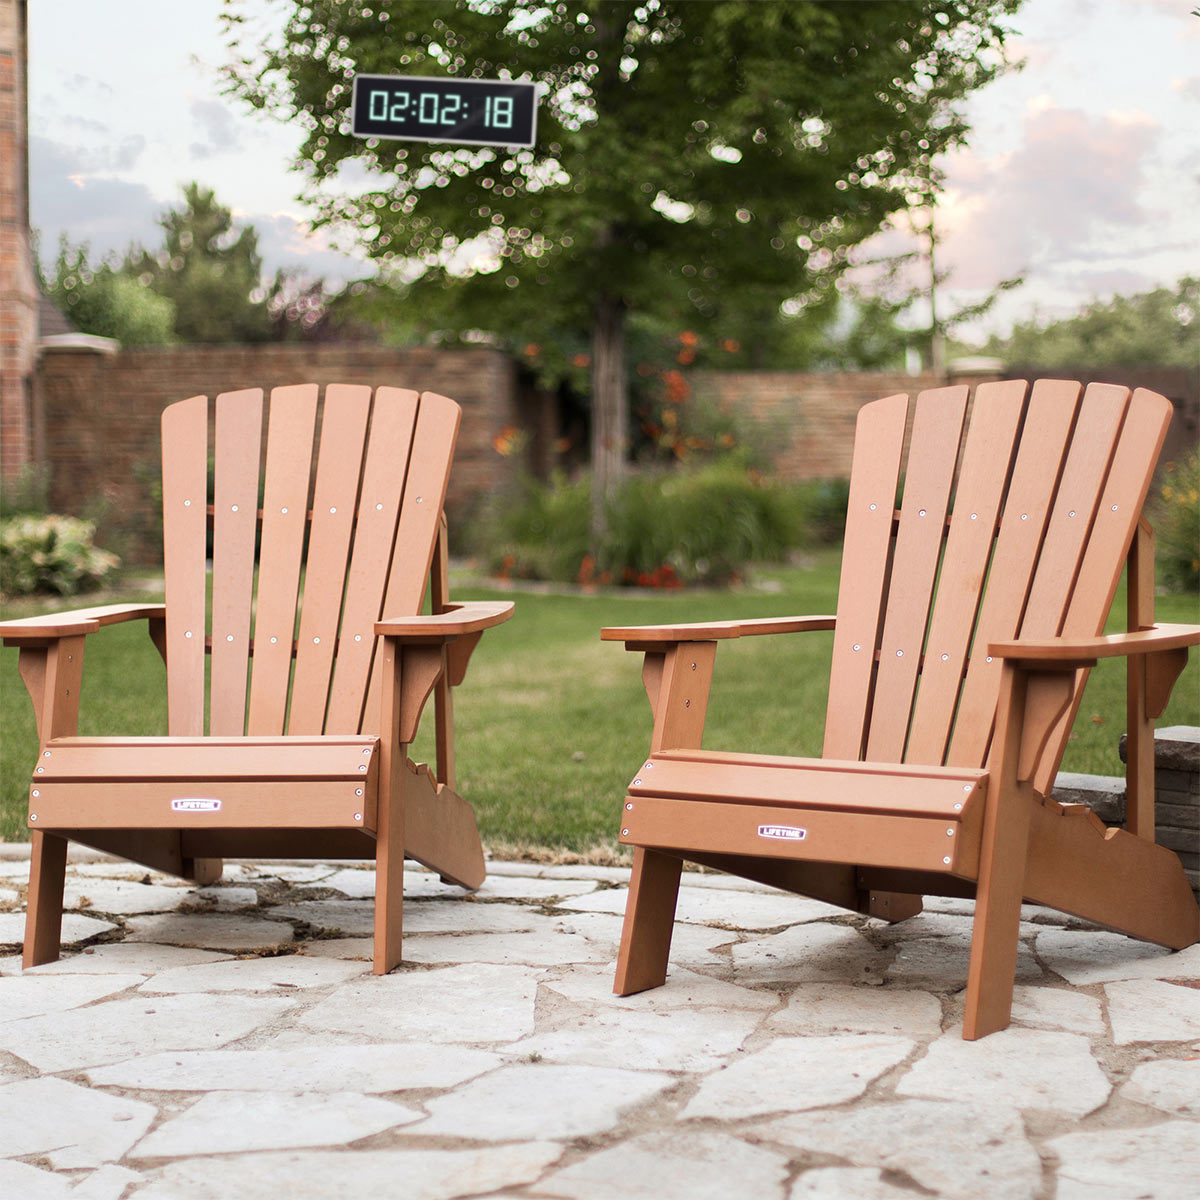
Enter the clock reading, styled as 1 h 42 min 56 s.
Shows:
2 h 02 min 18 s
